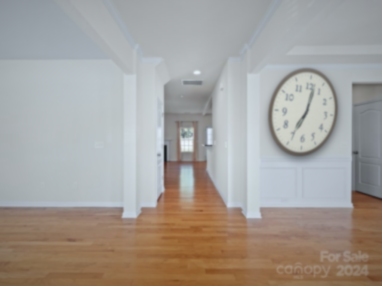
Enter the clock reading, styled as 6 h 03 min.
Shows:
7 h 02 min
